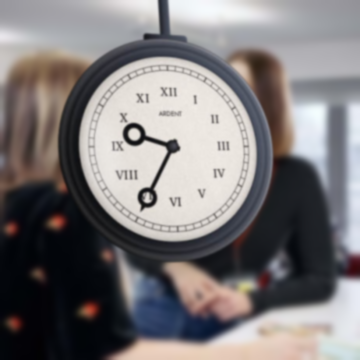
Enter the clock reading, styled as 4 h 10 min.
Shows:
9 h 35 min
